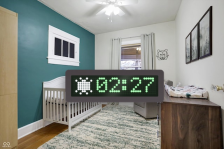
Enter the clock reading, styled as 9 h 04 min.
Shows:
2 h 27 min
